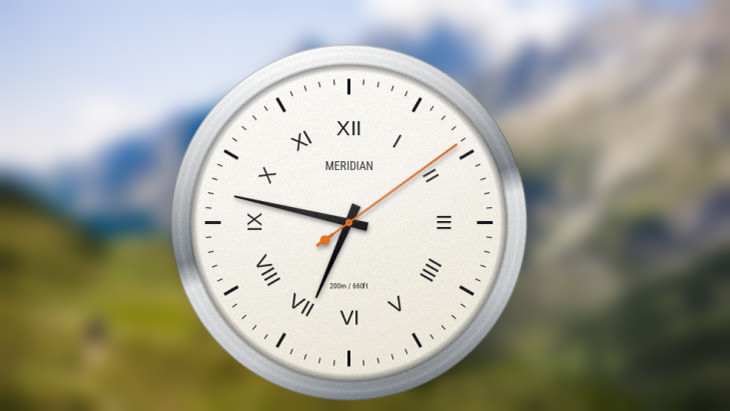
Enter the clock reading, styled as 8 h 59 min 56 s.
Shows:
6 h 47 min 09 s
